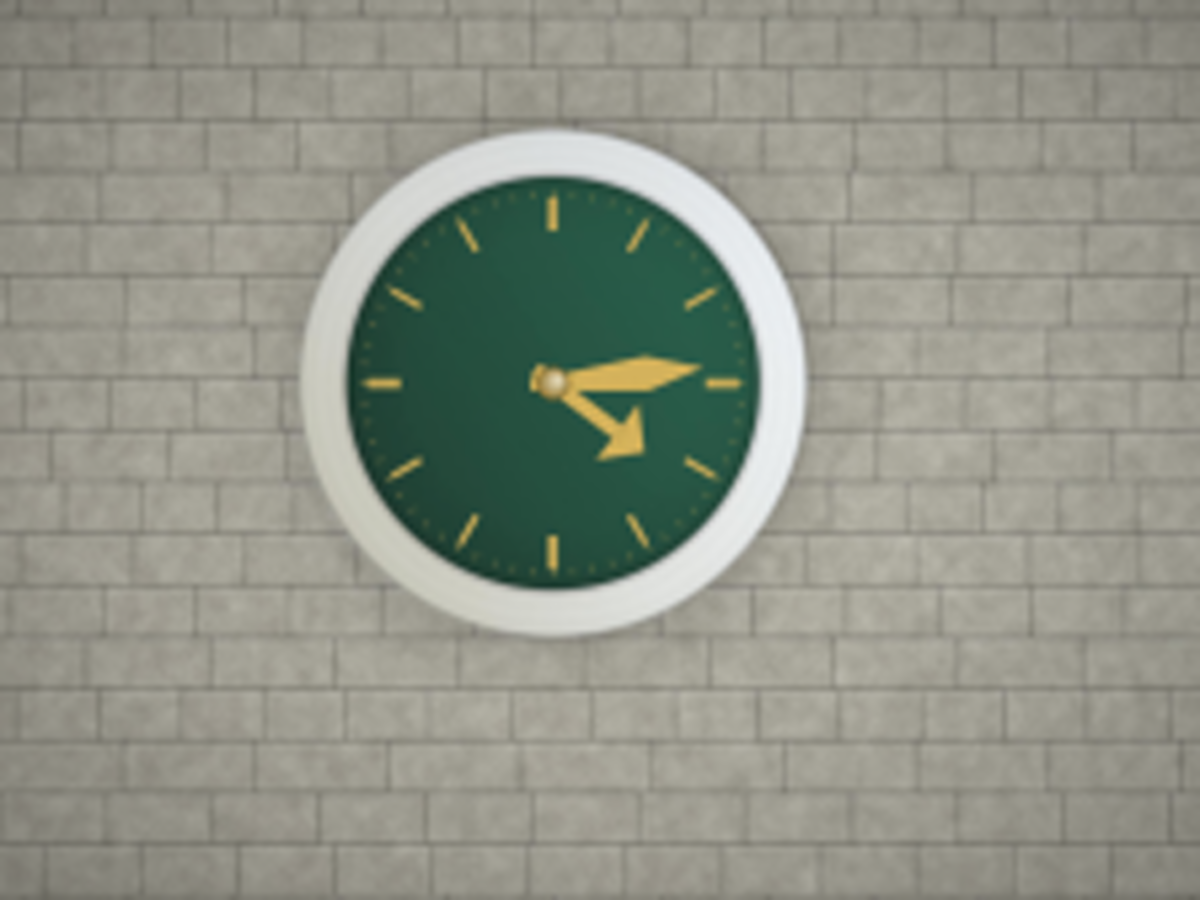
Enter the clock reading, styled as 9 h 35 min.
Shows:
4 h 14 min
